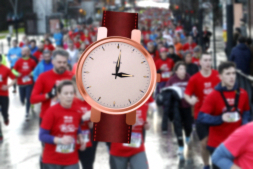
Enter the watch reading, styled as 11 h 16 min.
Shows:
3 h 01 min
